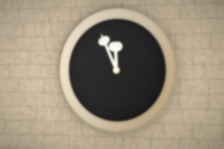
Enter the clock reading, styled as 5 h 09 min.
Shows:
11 h 56 min
